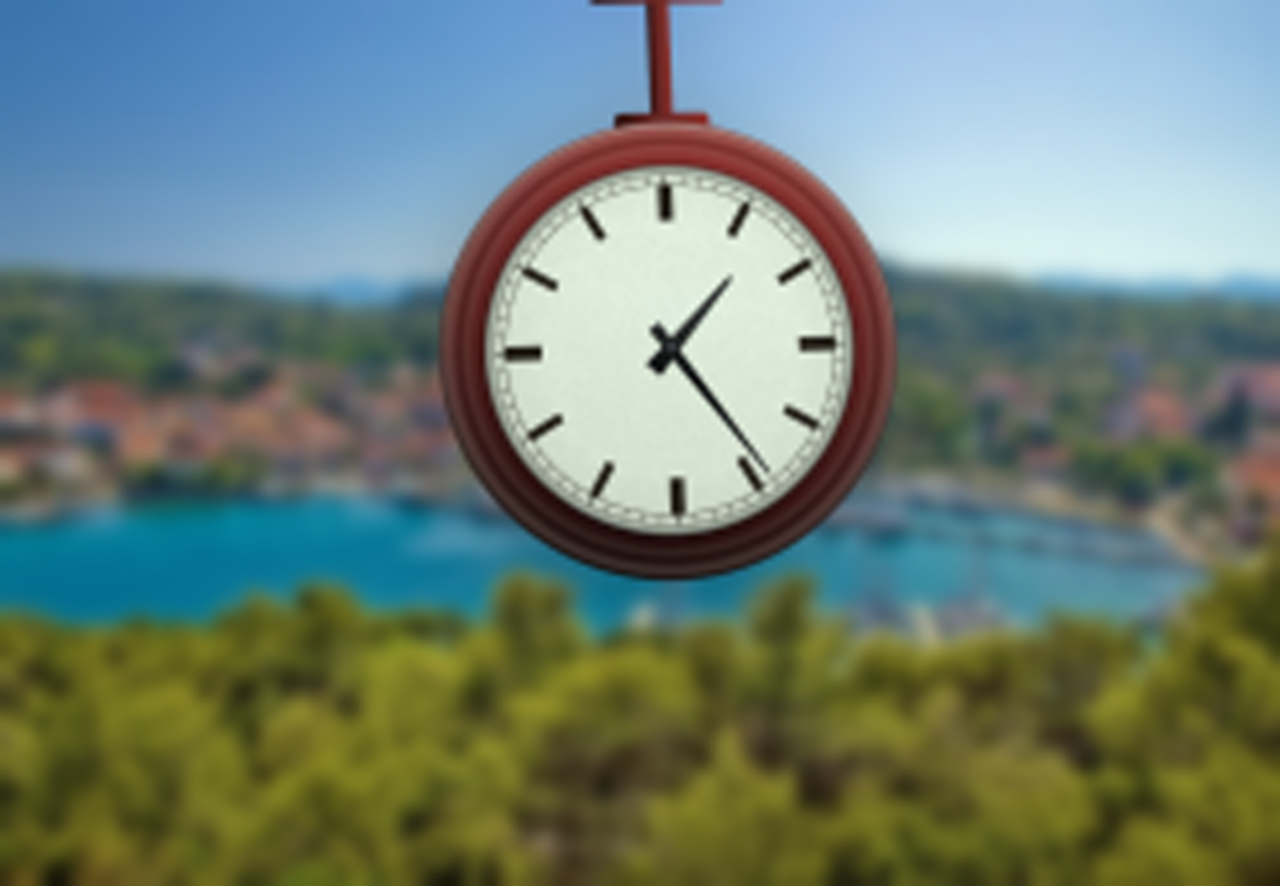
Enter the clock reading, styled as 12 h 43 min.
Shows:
1 h 24 min
